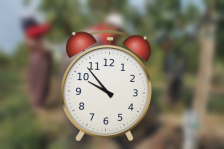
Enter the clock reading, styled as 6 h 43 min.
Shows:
9 h 53 min
